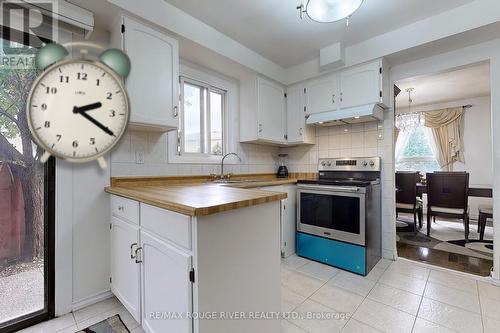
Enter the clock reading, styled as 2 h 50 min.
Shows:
2 h 20 min
